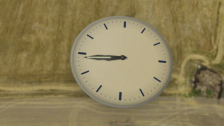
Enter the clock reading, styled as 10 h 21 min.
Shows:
8 h 44 min
